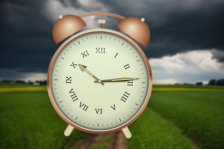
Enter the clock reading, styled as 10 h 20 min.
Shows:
10 h 14 min
